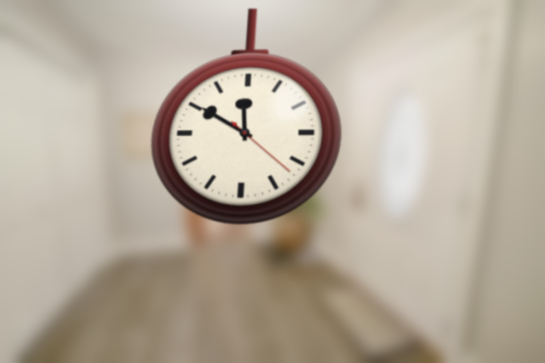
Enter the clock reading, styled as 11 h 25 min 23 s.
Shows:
11 h 50 min 22 s
